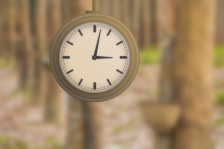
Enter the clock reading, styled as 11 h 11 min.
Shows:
3 h 02 min
